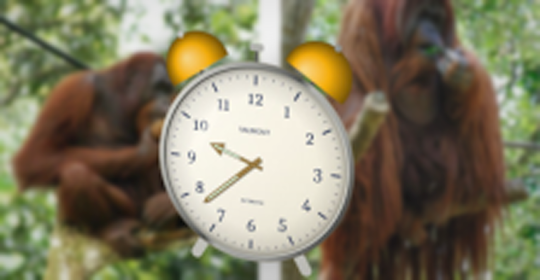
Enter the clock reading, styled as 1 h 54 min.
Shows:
9 h 38 min
